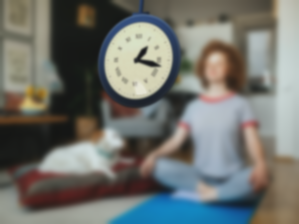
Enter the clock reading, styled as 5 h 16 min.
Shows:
1 h 17 min
